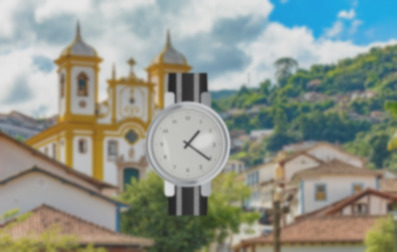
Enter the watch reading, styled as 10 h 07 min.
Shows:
1 h 21 min
